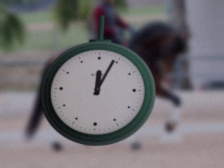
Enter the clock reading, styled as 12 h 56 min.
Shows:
12 h 04 min
